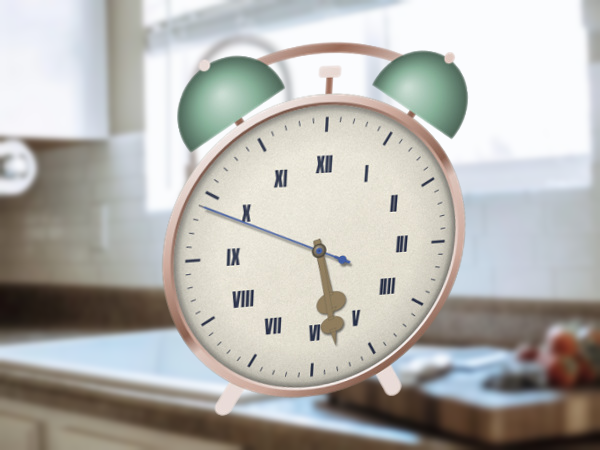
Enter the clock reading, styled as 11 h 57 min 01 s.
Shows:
5 h 27 min 49 s
